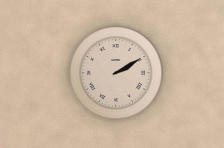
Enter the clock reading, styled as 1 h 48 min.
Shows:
2 h 10 min
